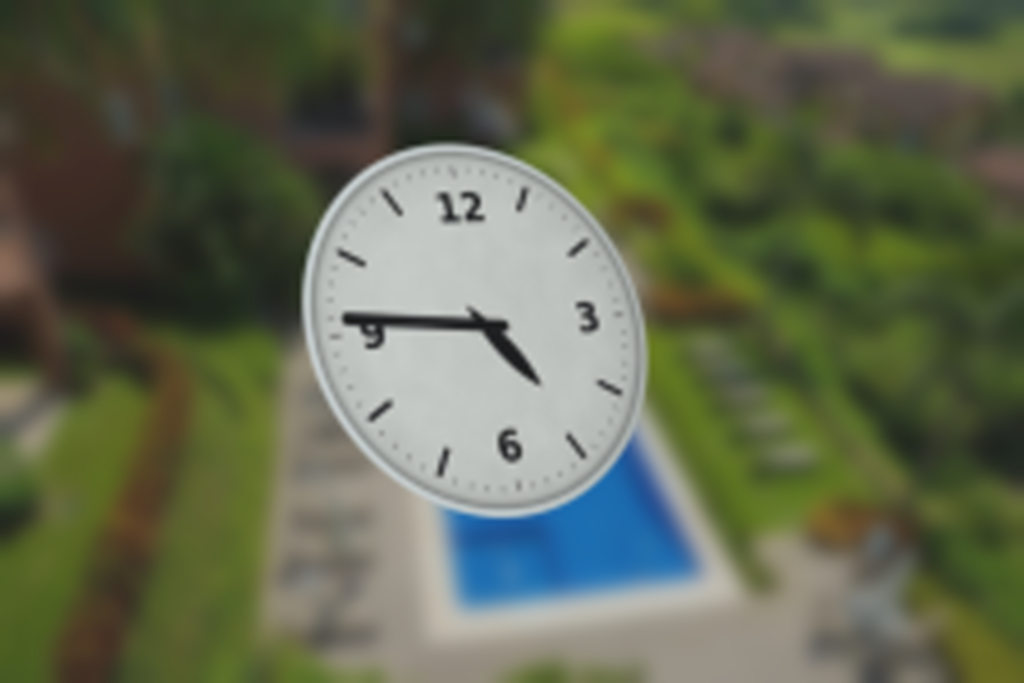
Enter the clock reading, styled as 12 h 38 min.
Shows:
4 h 46 min
